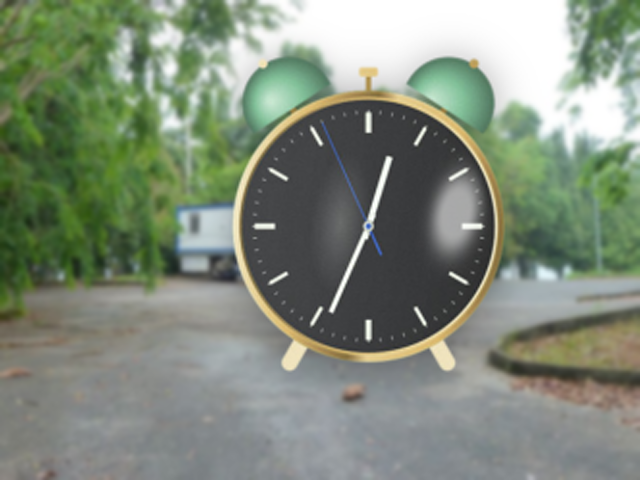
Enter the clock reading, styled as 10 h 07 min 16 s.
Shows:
12 h 33 min 56 s
